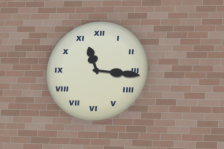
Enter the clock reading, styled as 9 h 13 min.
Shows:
11 h 16 min
